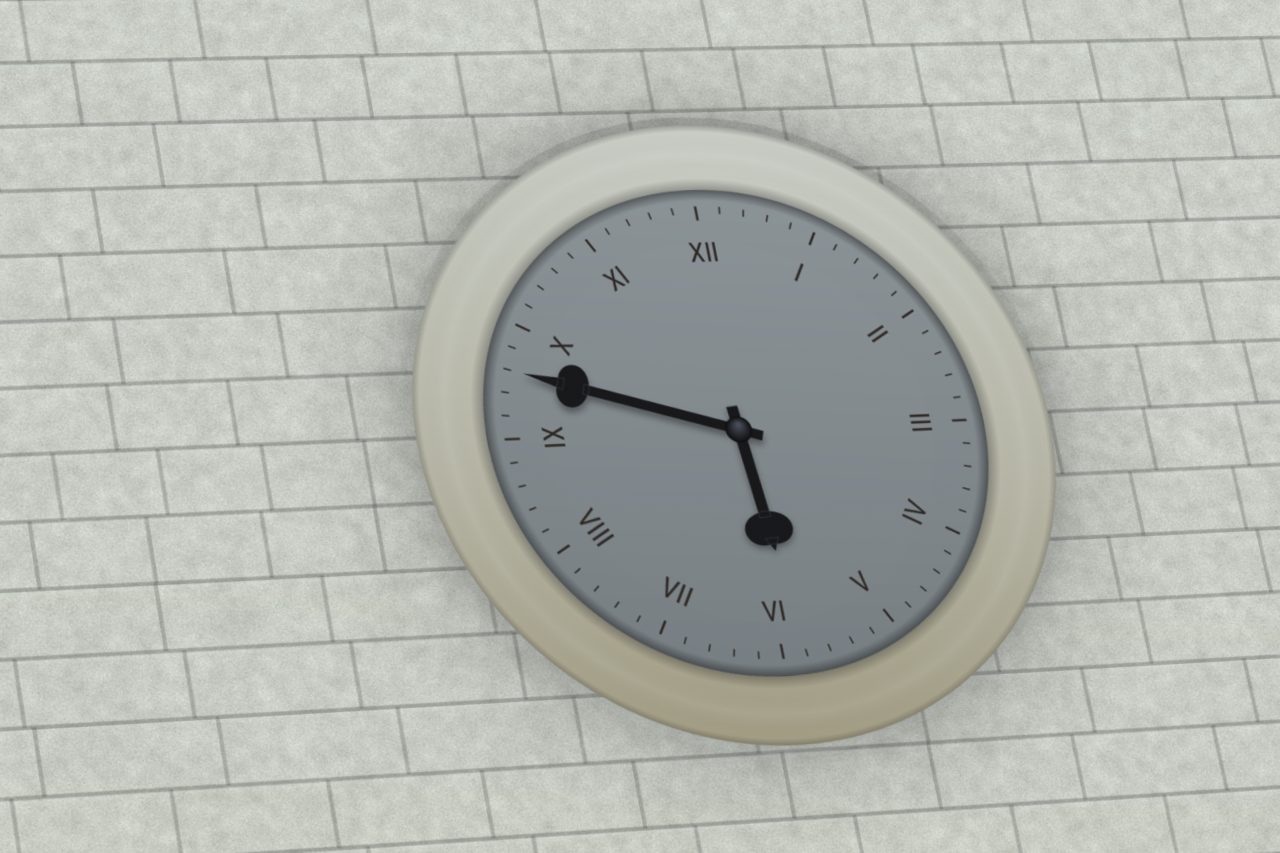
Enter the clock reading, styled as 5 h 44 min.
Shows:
5 h 48 min
